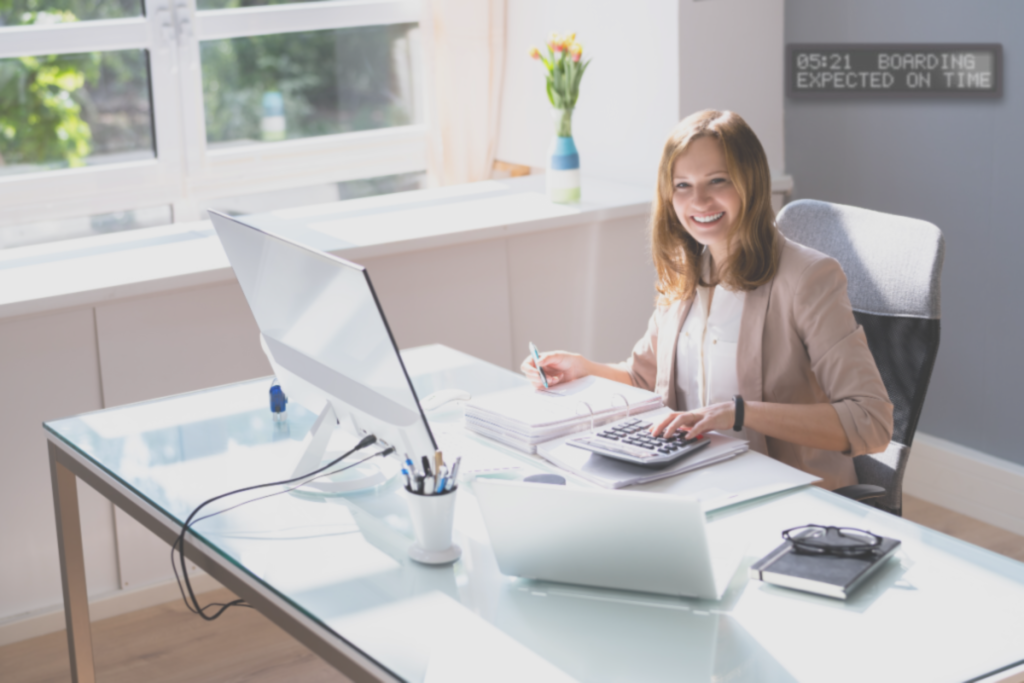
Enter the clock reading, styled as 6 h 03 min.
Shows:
5 h 21 min
